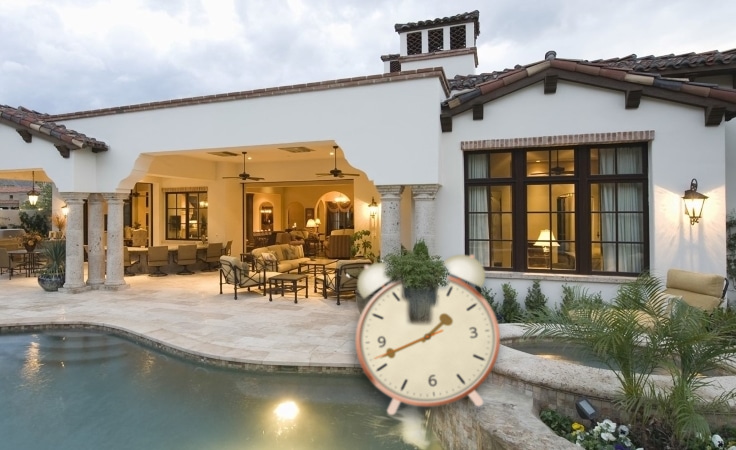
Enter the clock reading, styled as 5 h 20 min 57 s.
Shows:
1 h 41 min 42 s
